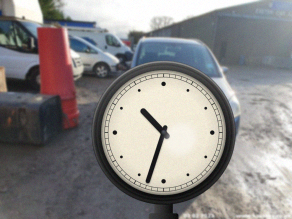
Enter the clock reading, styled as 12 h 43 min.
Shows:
10 h 33 min
